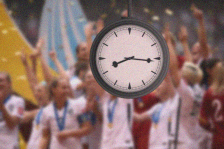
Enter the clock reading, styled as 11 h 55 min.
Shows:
8 h 16 min
